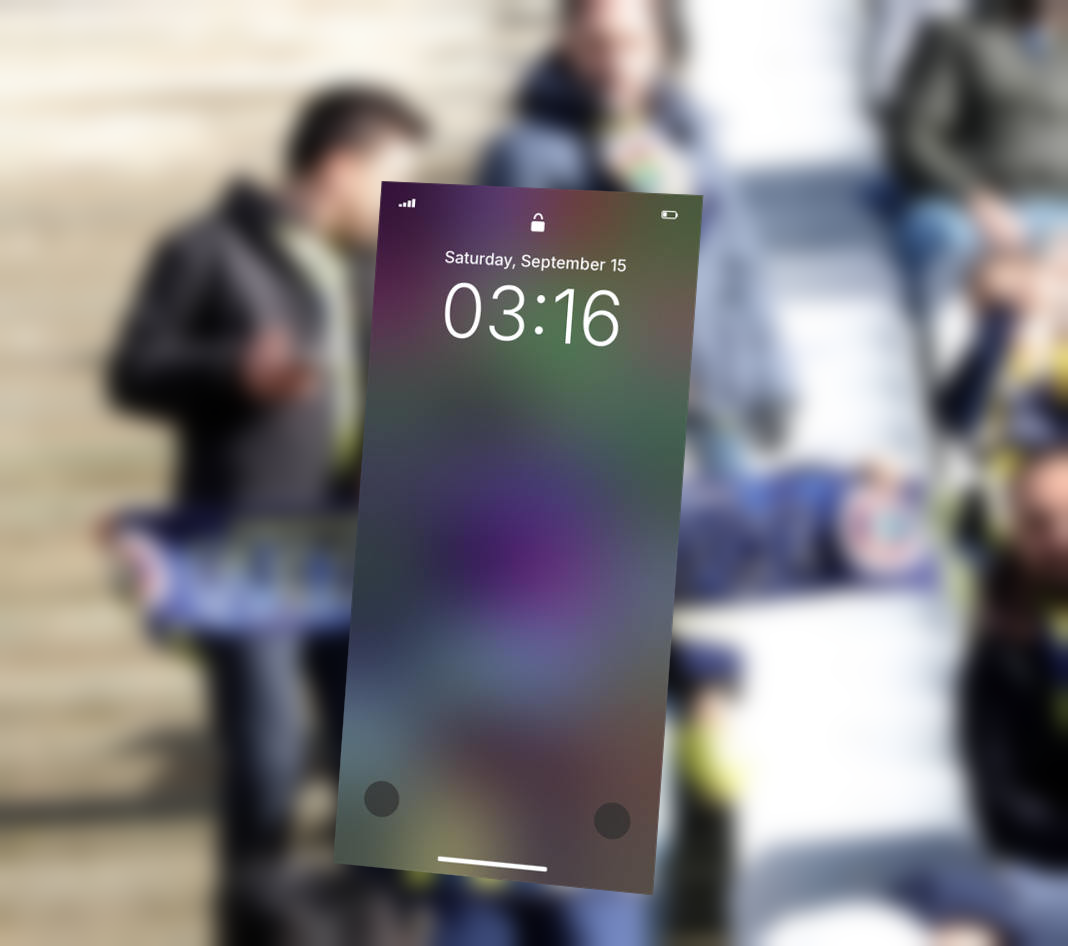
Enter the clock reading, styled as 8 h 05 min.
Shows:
3 h 16 min
